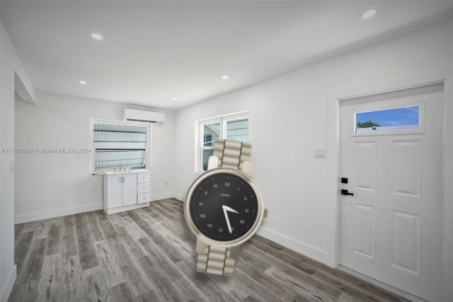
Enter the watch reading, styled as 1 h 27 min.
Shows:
3 h 26 min
